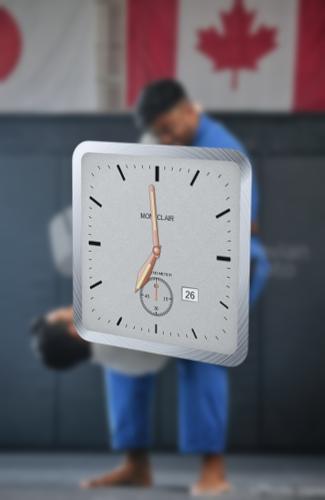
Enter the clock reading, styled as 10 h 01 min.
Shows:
6 h 59 min
